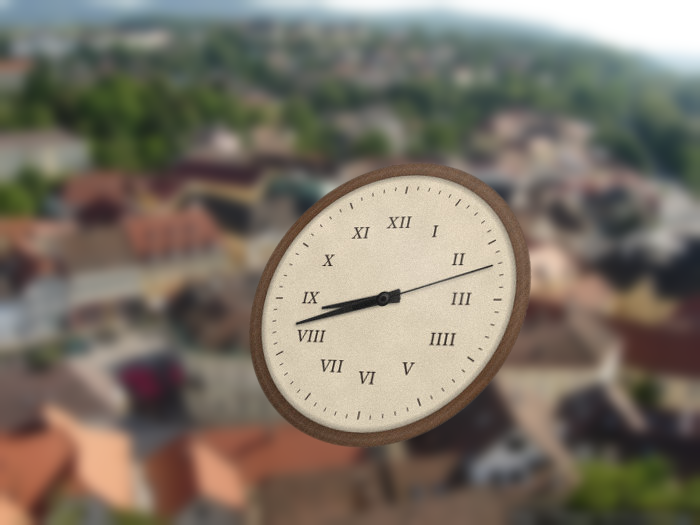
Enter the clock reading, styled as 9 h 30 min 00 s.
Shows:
8 h 42 min 12 s
